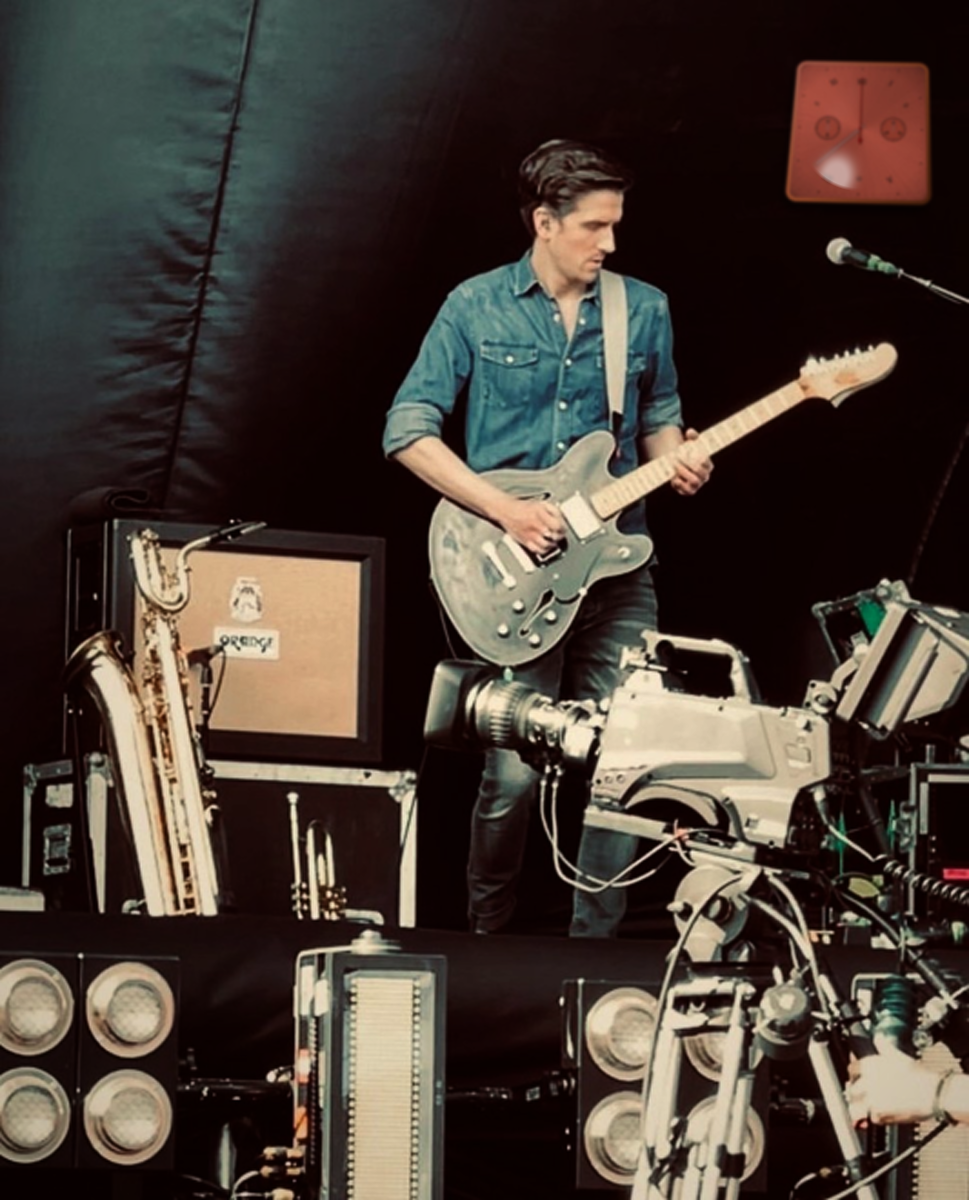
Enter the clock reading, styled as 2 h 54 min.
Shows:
7 h 38 min
